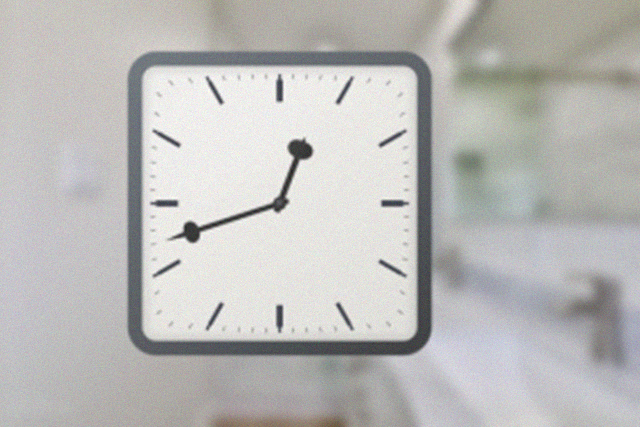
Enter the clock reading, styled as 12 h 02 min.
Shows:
12 h 42 min
